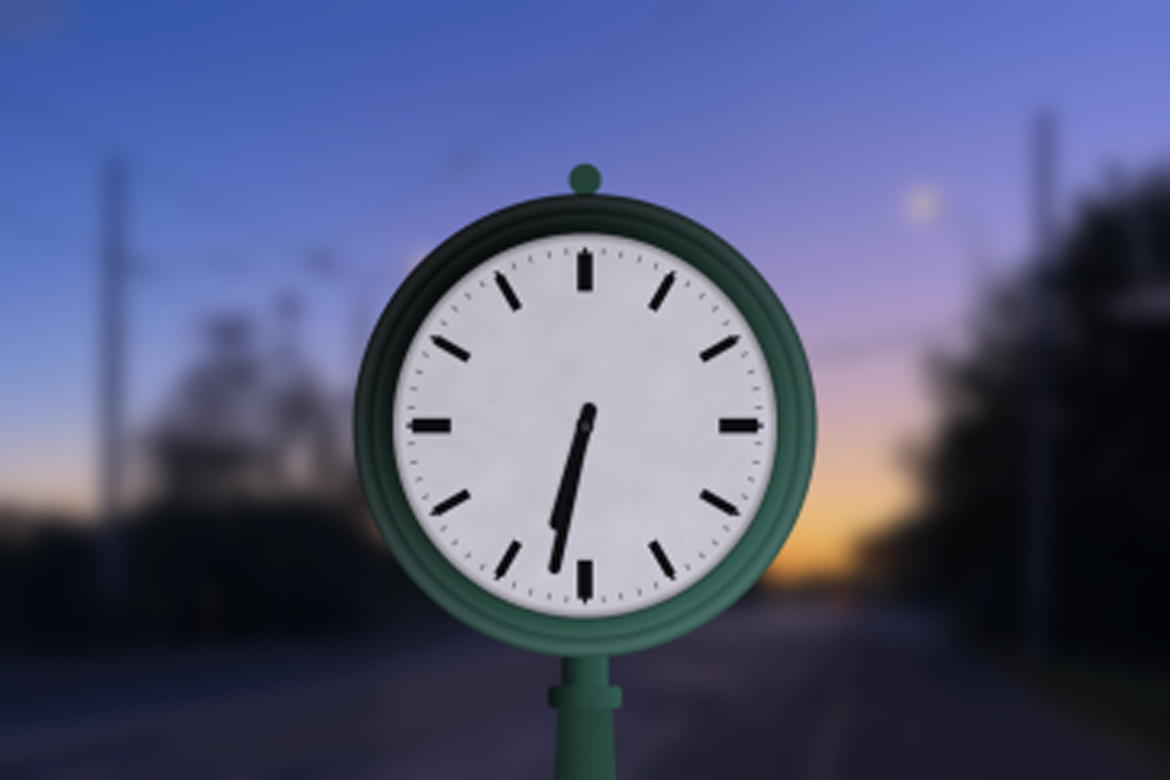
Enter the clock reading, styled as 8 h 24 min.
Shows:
6 h 32 min
